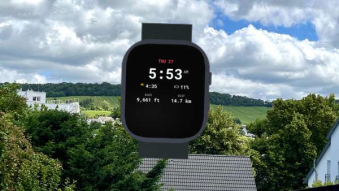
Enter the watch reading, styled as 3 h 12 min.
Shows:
5 h 53 min
